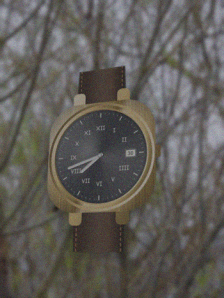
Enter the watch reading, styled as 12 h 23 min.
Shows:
7 h 42 min
